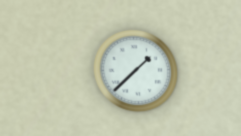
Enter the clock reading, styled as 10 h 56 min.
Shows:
1 h 38 min
